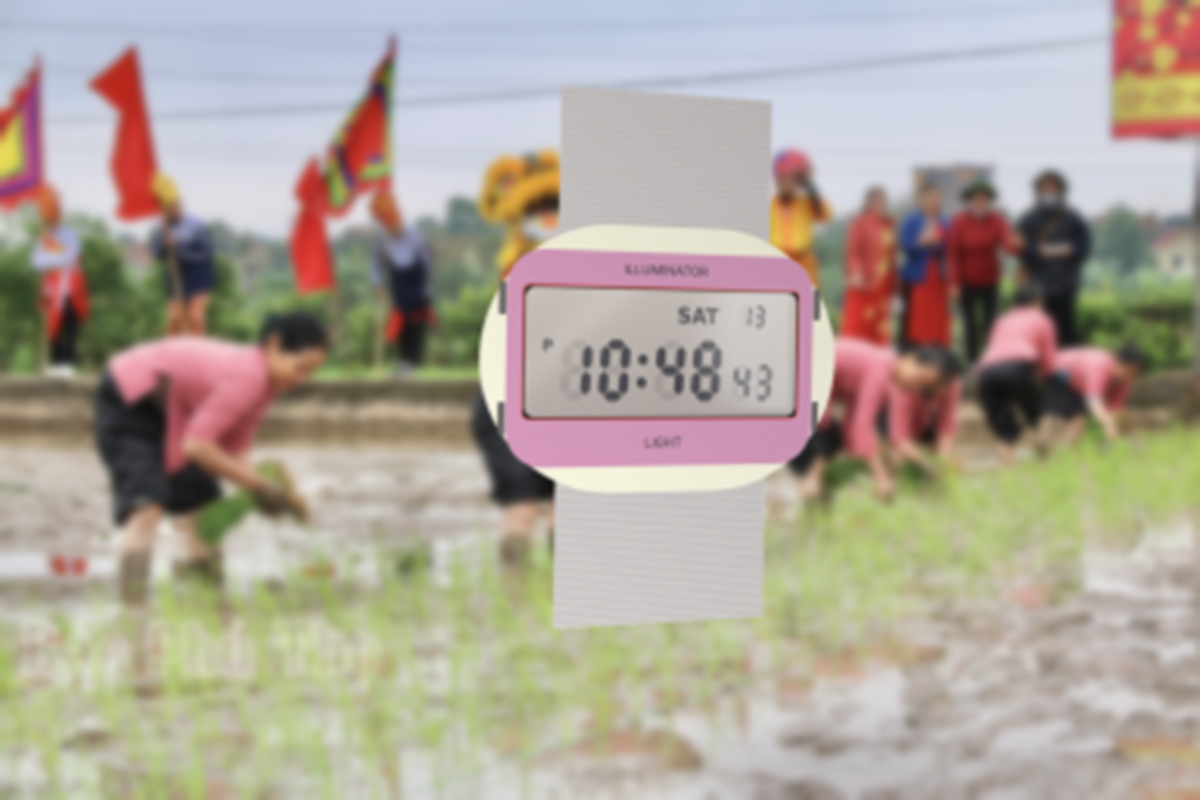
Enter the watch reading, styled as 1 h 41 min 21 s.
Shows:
10 h 48 min 43 s
